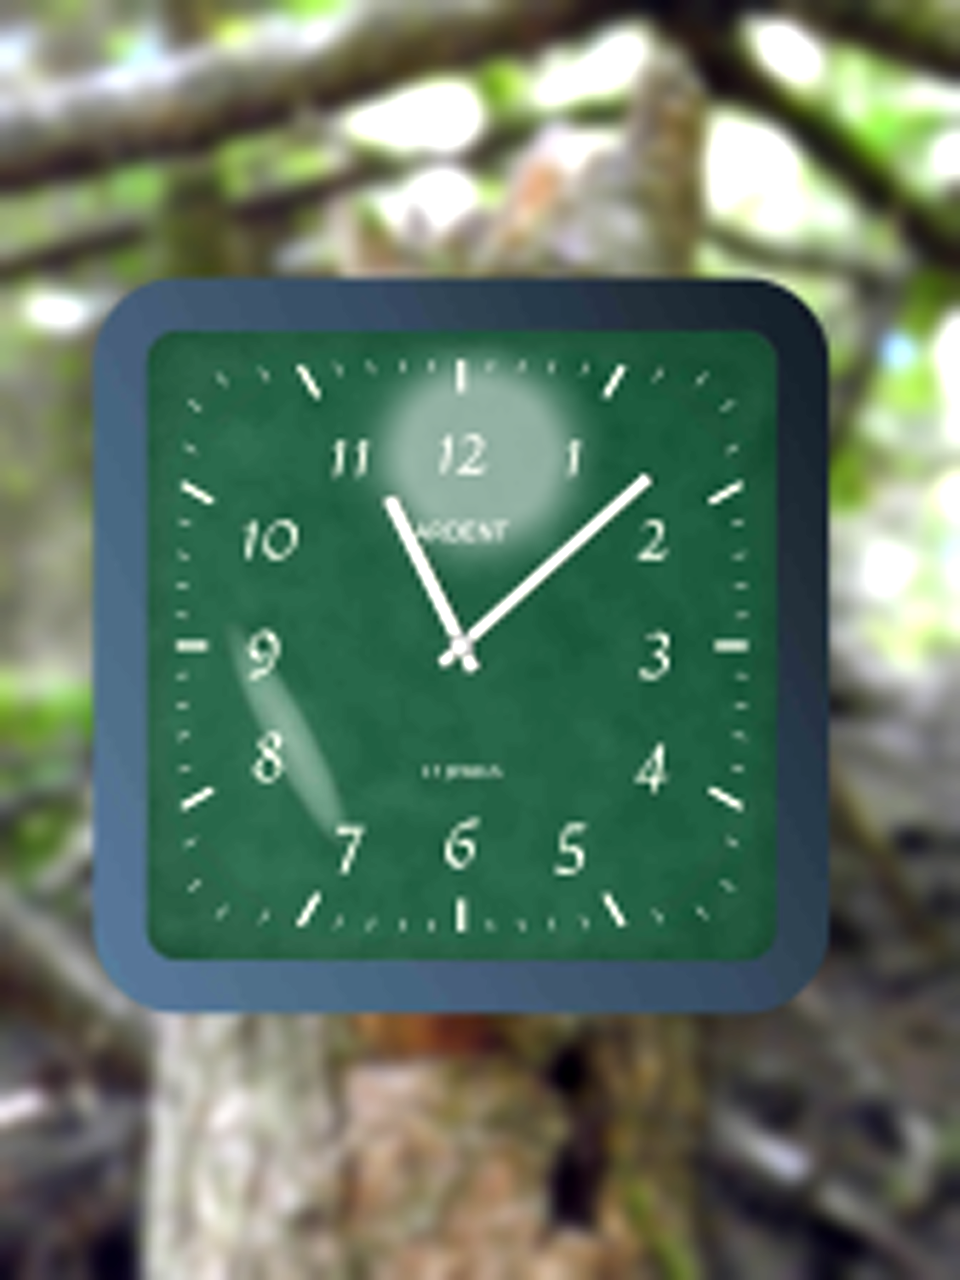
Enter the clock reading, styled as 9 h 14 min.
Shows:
11 h 08 min
